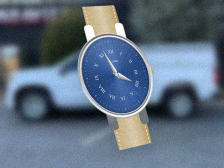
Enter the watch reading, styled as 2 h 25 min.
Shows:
3 h 57 min
